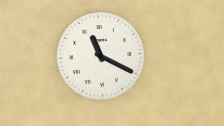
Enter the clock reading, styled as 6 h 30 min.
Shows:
11 h 20 min
